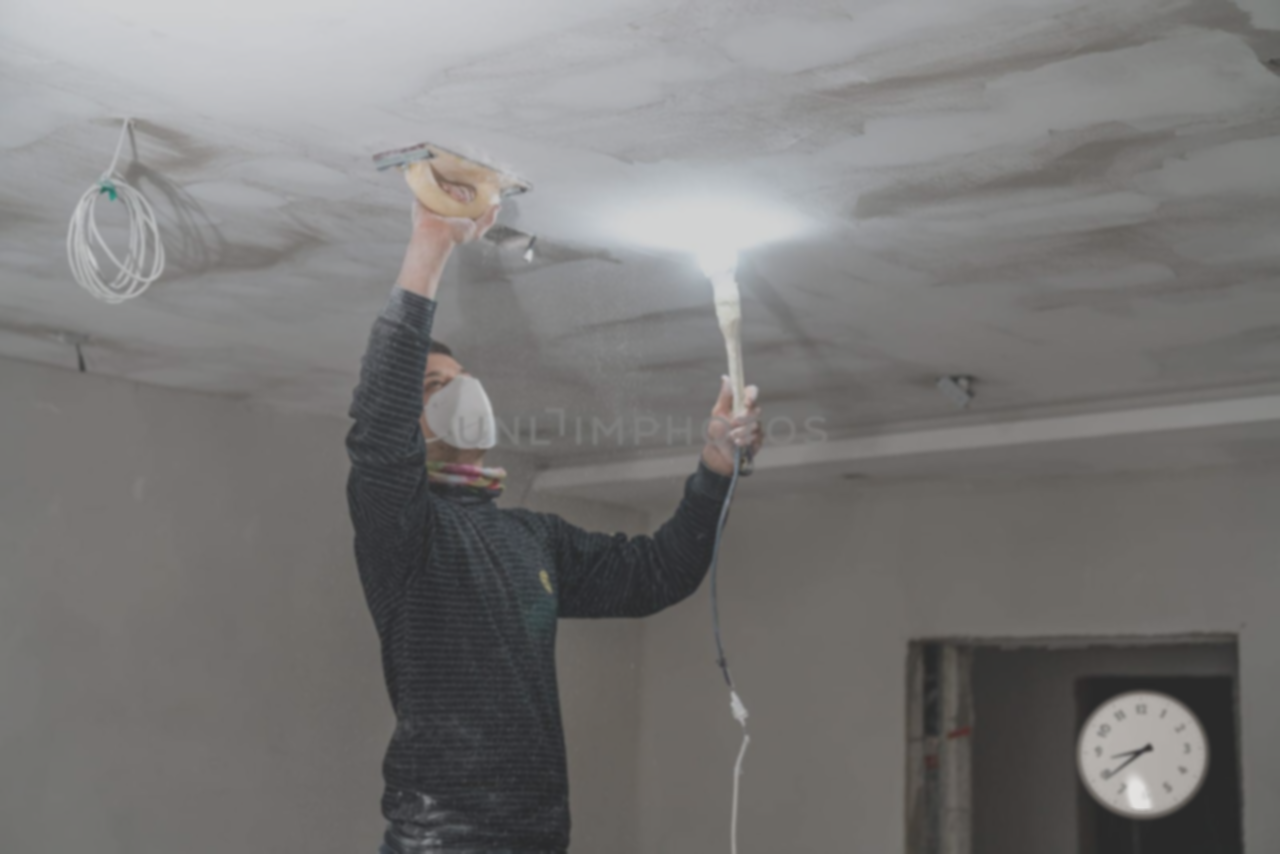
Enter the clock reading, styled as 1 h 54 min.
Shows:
8 h 39 min
